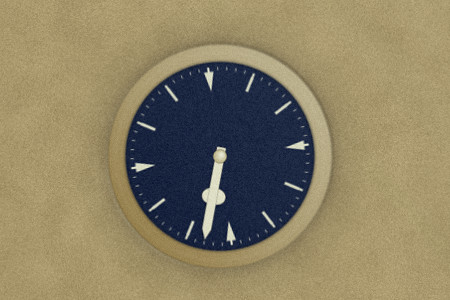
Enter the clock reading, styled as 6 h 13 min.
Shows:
6 h 33 min
